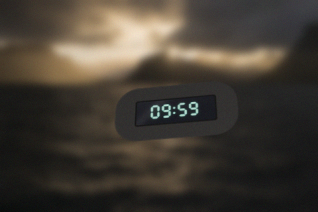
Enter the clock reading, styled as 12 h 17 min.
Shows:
9 h 59 min
